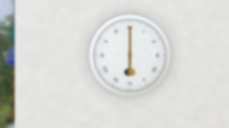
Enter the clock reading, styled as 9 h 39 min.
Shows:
6 h 00 min
